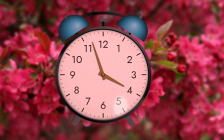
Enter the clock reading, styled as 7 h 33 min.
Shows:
3 h 57 min
